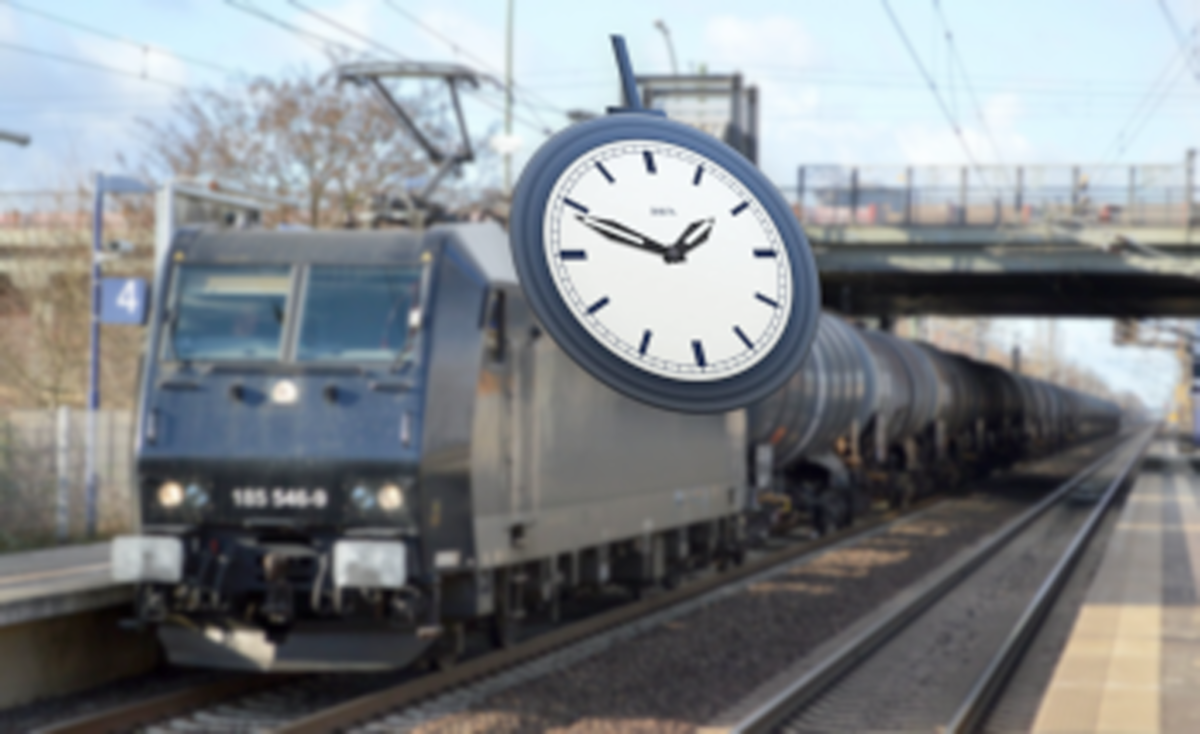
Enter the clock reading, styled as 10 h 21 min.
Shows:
1 h 49 min
